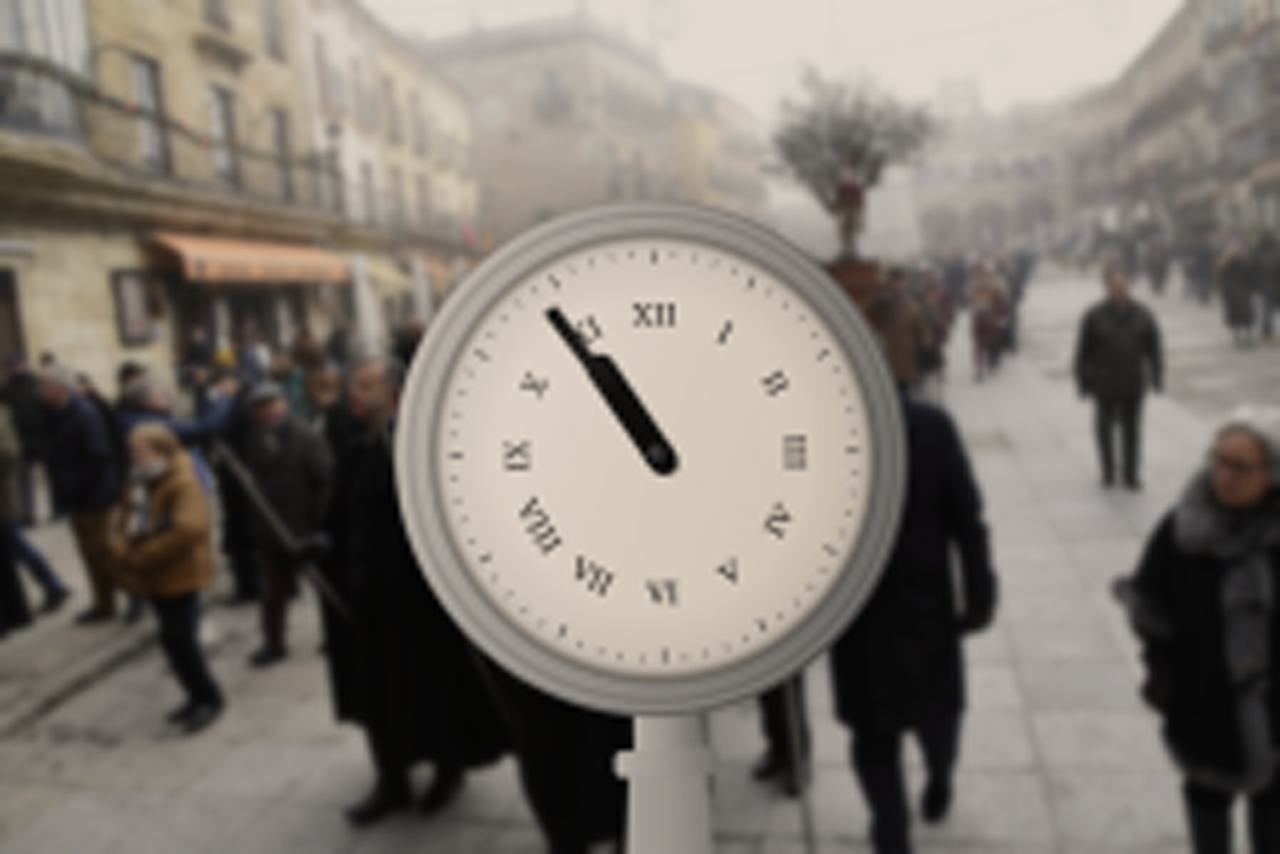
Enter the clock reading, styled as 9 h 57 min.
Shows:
10 h 54 min
